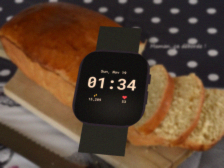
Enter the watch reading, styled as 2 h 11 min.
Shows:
1 h 34 min
